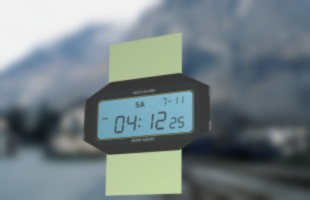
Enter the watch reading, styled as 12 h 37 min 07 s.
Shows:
4 h 12 min 25 s
